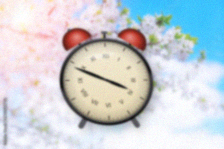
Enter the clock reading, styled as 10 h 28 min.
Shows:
3 h 49 min
